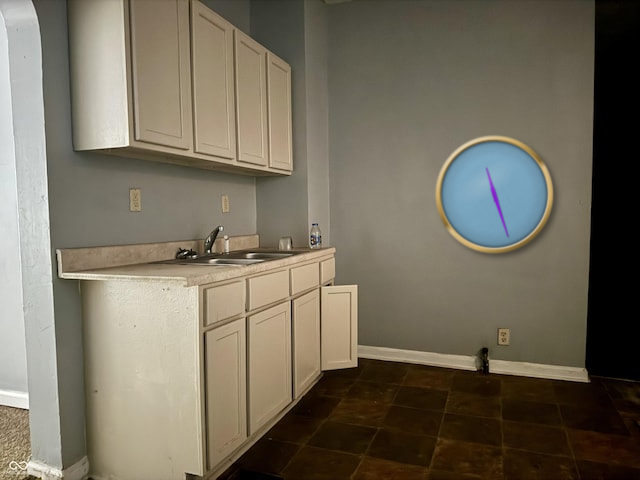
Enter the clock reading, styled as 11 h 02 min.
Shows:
11 h 27 min
